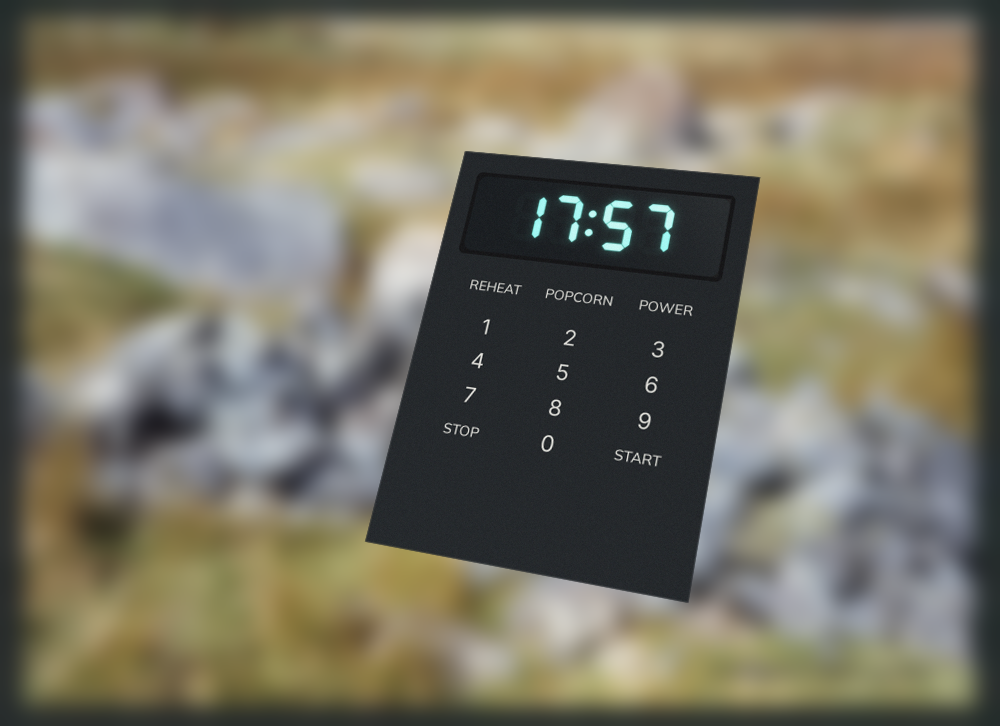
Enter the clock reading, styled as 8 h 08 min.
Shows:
17 h 57 min
